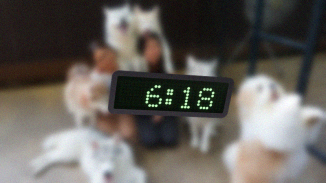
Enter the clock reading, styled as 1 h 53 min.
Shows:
6 h 18 min
